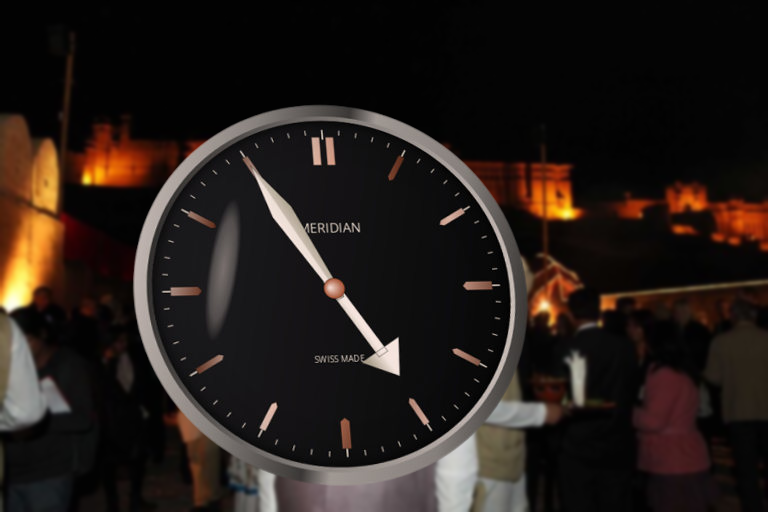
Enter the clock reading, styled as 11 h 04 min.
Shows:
4 h 55 min
